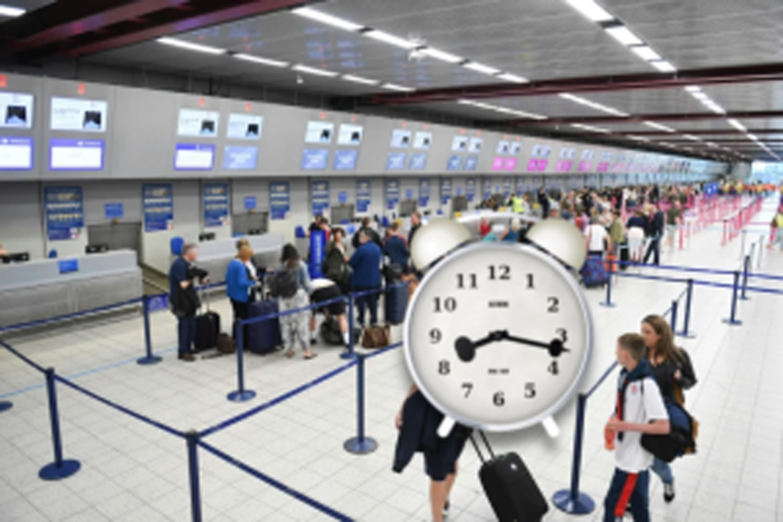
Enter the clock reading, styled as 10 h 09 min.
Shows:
8 h 17 min
